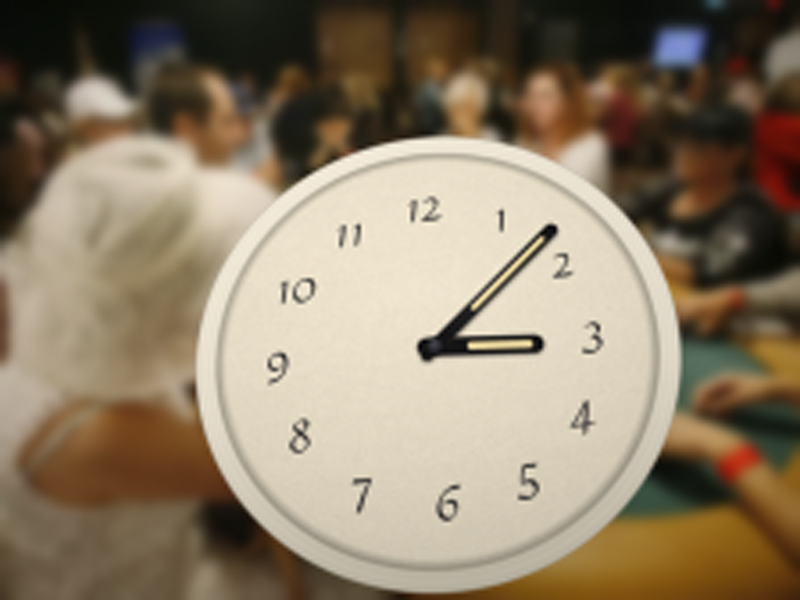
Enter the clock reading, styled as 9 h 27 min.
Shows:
3 h 08 min
